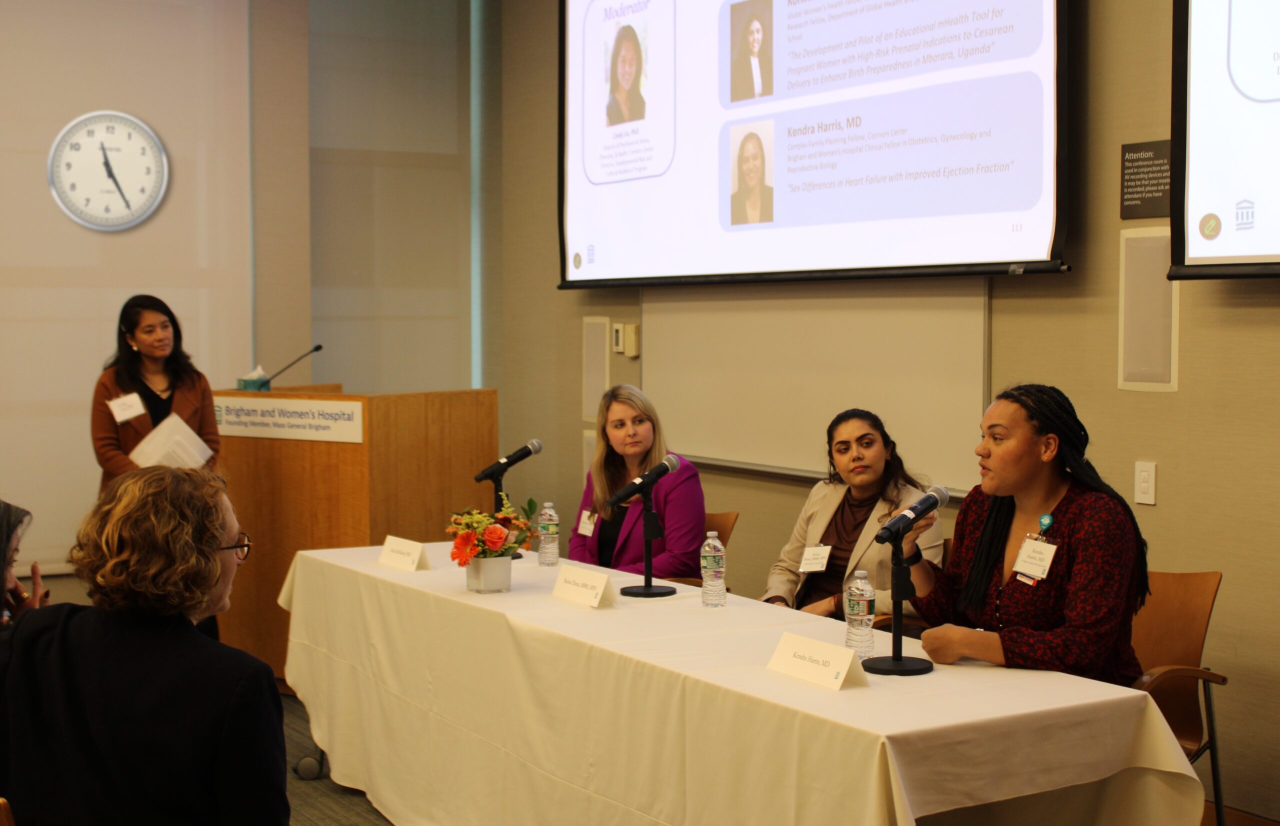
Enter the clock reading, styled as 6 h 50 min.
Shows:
11 h 25 min
